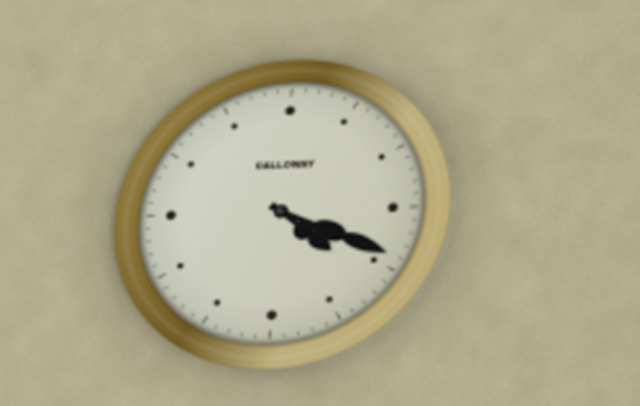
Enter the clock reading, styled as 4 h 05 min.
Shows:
4 h 19 min
